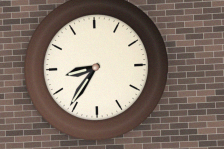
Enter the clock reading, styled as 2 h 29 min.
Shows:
8 h 36 min
